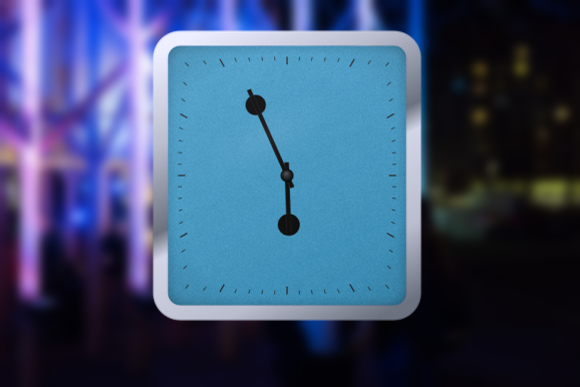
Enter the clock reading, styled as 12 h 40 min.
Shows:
5 h 56 min
